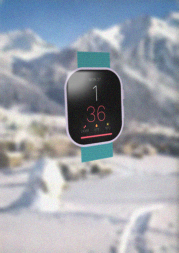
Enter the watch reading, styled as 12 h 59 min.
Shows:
1 h 36 min
